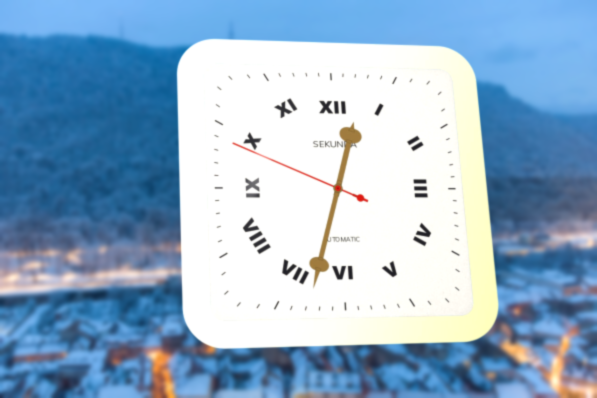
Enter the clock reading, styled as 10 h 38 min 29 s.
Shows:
12 h 32 min 49 s
